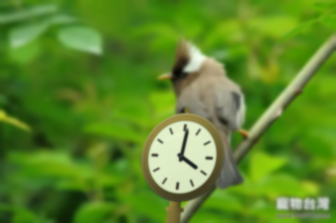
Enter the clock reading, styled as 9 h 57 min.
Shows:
4 h 01 min
